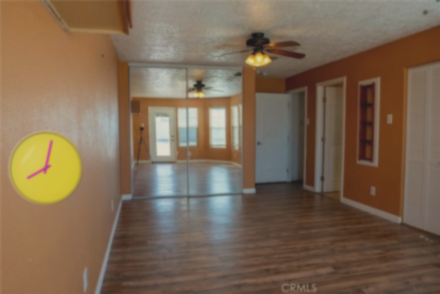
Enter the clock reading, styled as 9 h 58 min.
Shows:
8 h 02 min
